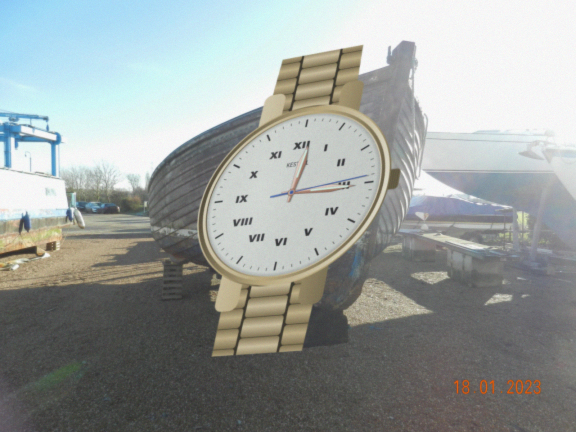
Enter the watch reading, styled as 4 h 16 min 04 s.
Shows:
12 h 15 min 14 s
